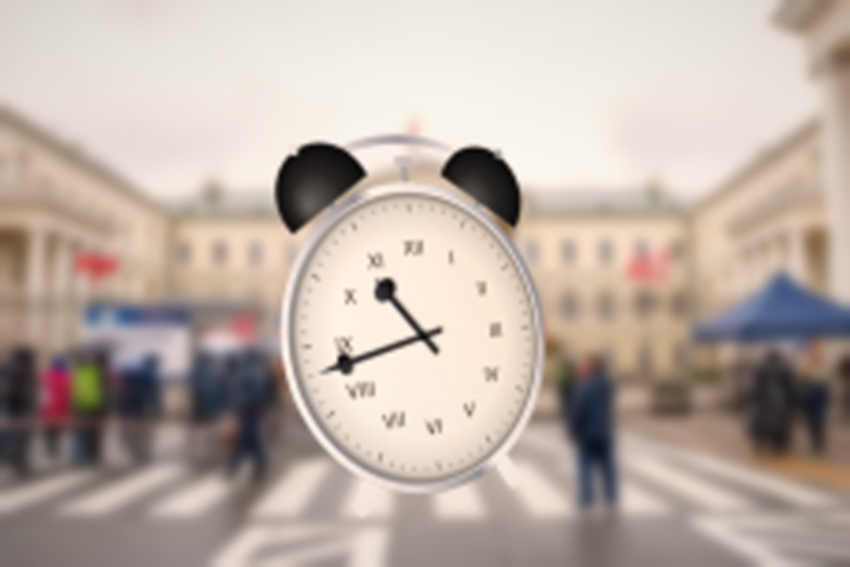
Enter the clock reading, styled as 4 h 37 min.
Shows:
10 h 43 min
